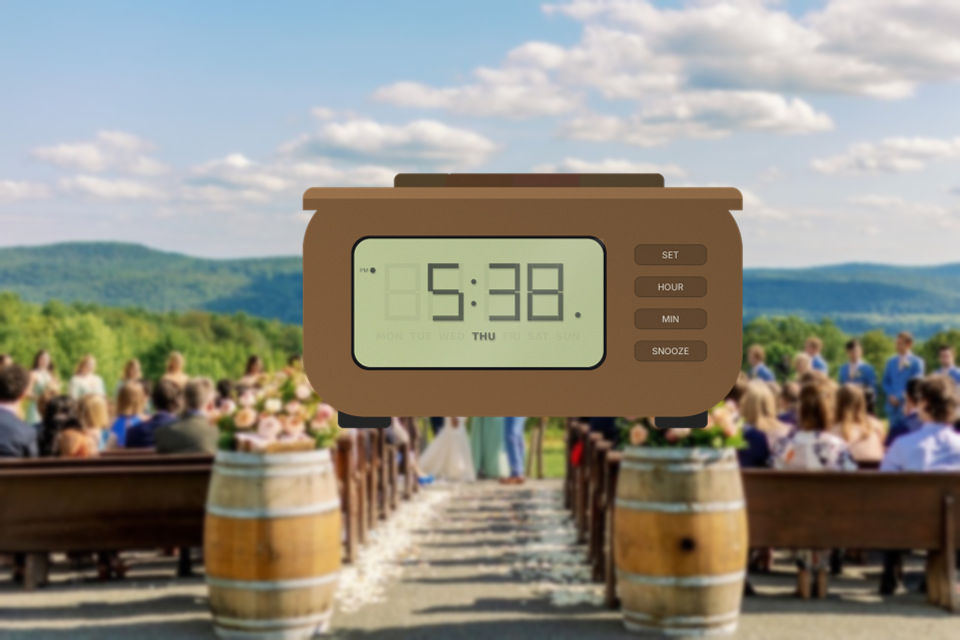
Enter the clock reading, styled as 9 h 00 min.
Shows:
5 h 38 min
